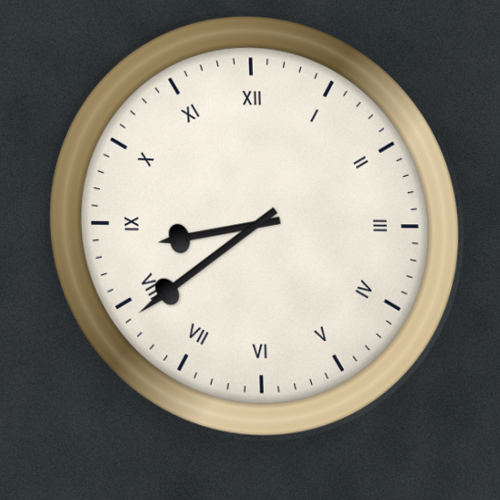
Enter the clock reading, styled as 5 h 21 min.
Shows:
8 h 39 min
